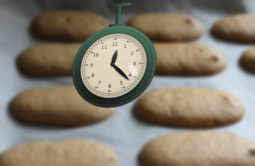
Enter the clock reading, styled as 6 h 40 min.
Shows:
12 h 22 min
